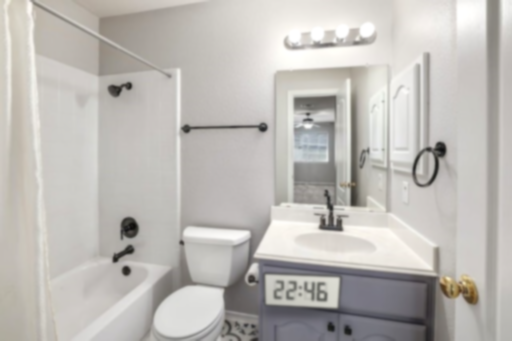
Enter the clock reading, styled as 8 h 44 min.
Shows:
22 h 46 min
